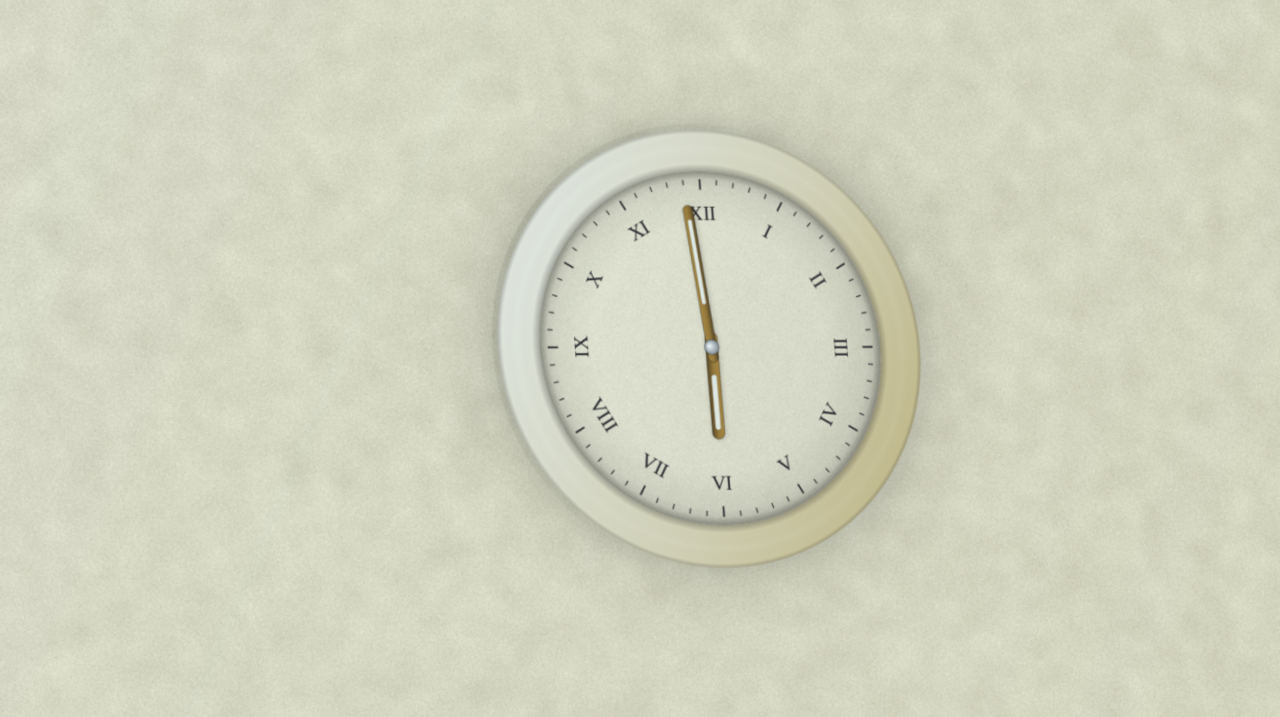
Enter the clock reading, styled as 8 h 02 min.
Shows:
5 h 59 min
